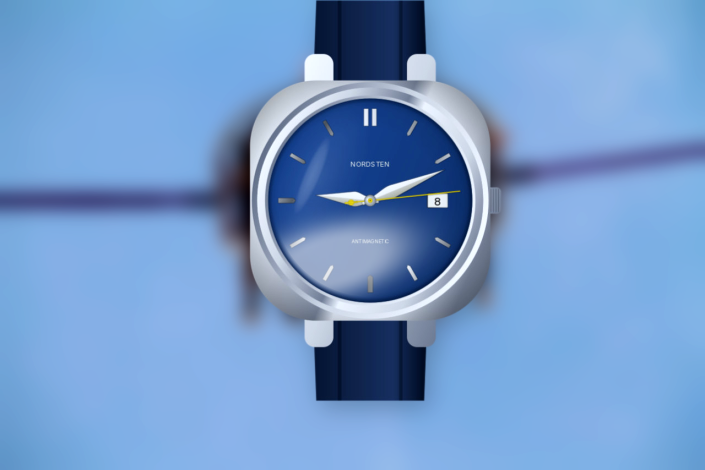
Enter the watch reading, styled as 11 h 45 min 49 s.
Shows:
9 h 11 min 14 s
